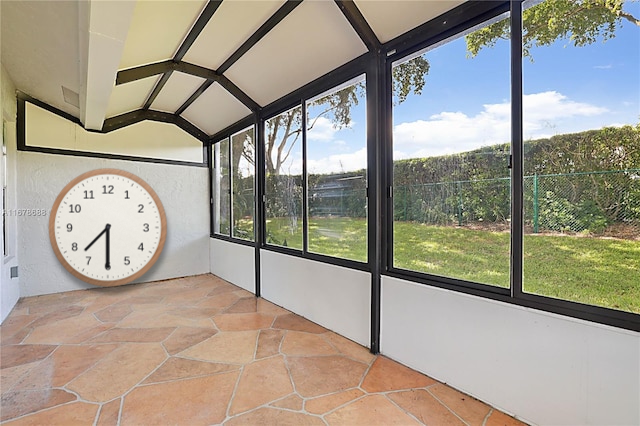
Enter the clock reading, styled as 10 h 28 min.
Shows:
7 h 30 min
